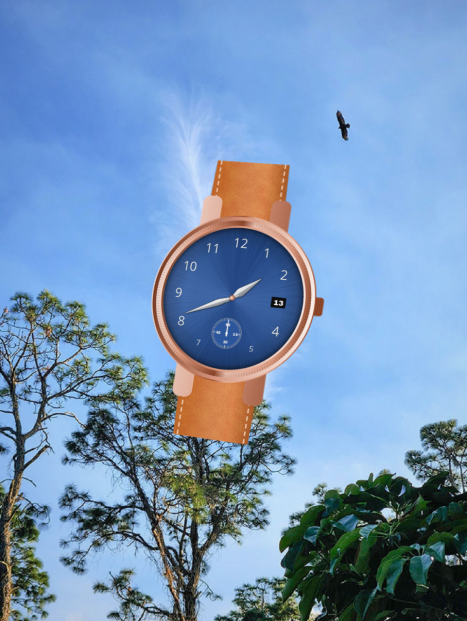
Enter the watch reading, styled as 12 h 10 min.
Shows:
1 h 41 min
